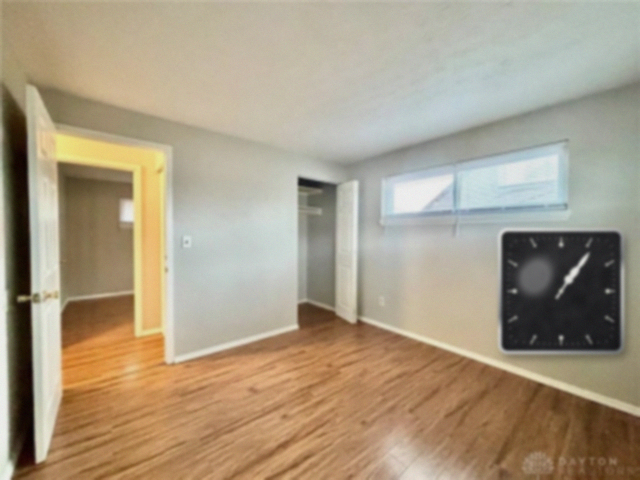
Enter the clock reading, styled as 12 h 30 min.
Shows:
1 h 06 min
